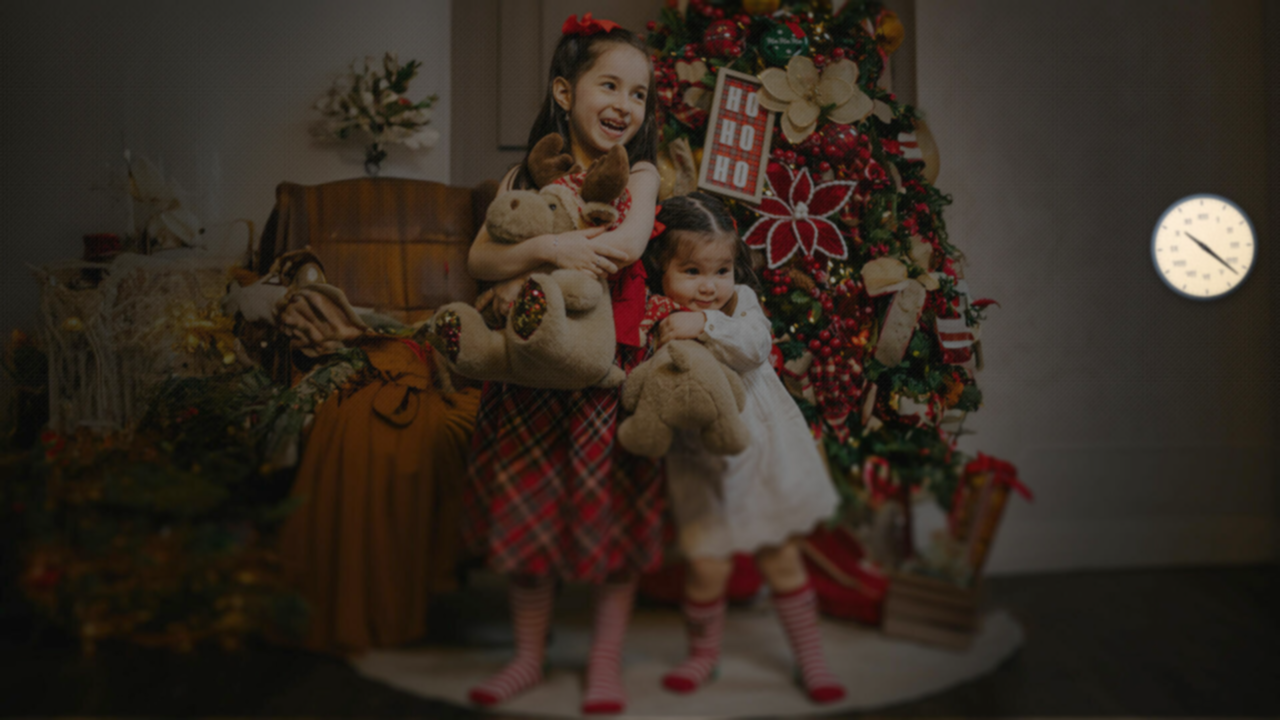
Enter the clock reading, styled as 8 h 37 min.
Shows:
10 h 22 min
